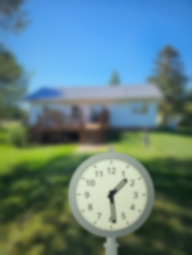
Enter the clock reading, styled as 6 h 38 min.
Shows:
1 h 29 min
